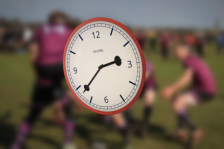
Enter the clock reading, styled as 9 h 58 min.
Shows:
2 h 38 min
